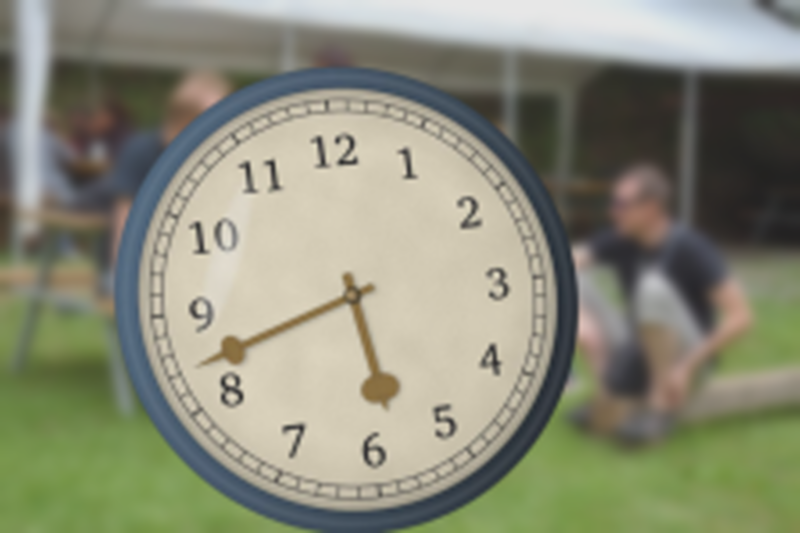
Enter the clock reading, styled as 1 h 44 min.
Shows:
5 h 42 min
